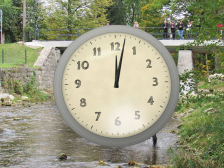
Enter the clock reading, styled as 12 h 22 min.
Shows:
12 h 02 min
